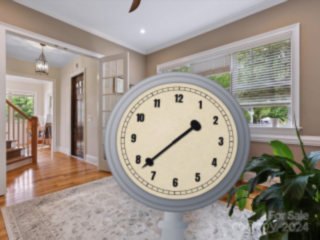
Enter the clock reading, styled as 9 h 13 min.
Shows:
1 h 38 min
